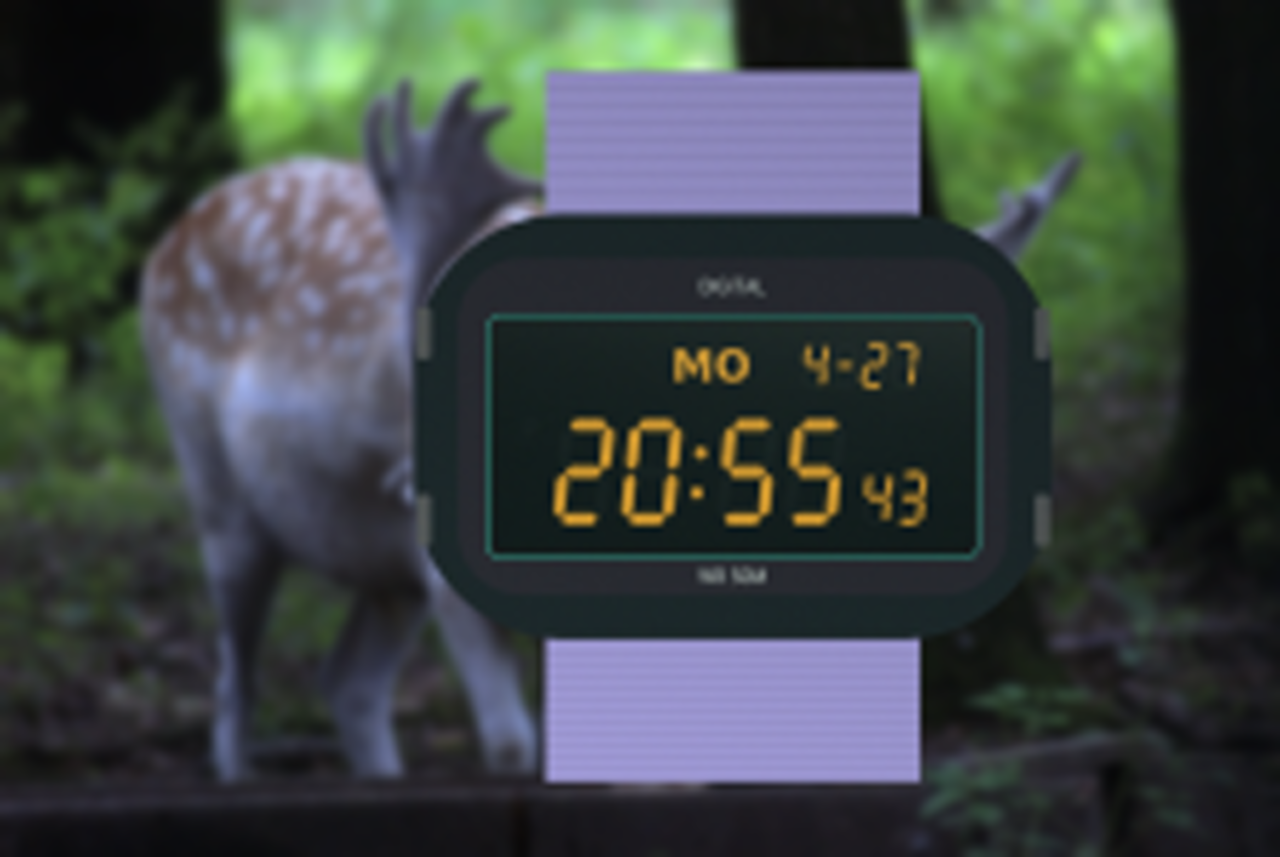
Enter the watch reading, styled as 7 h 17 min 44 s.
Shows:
20 h 55 min 43 s
